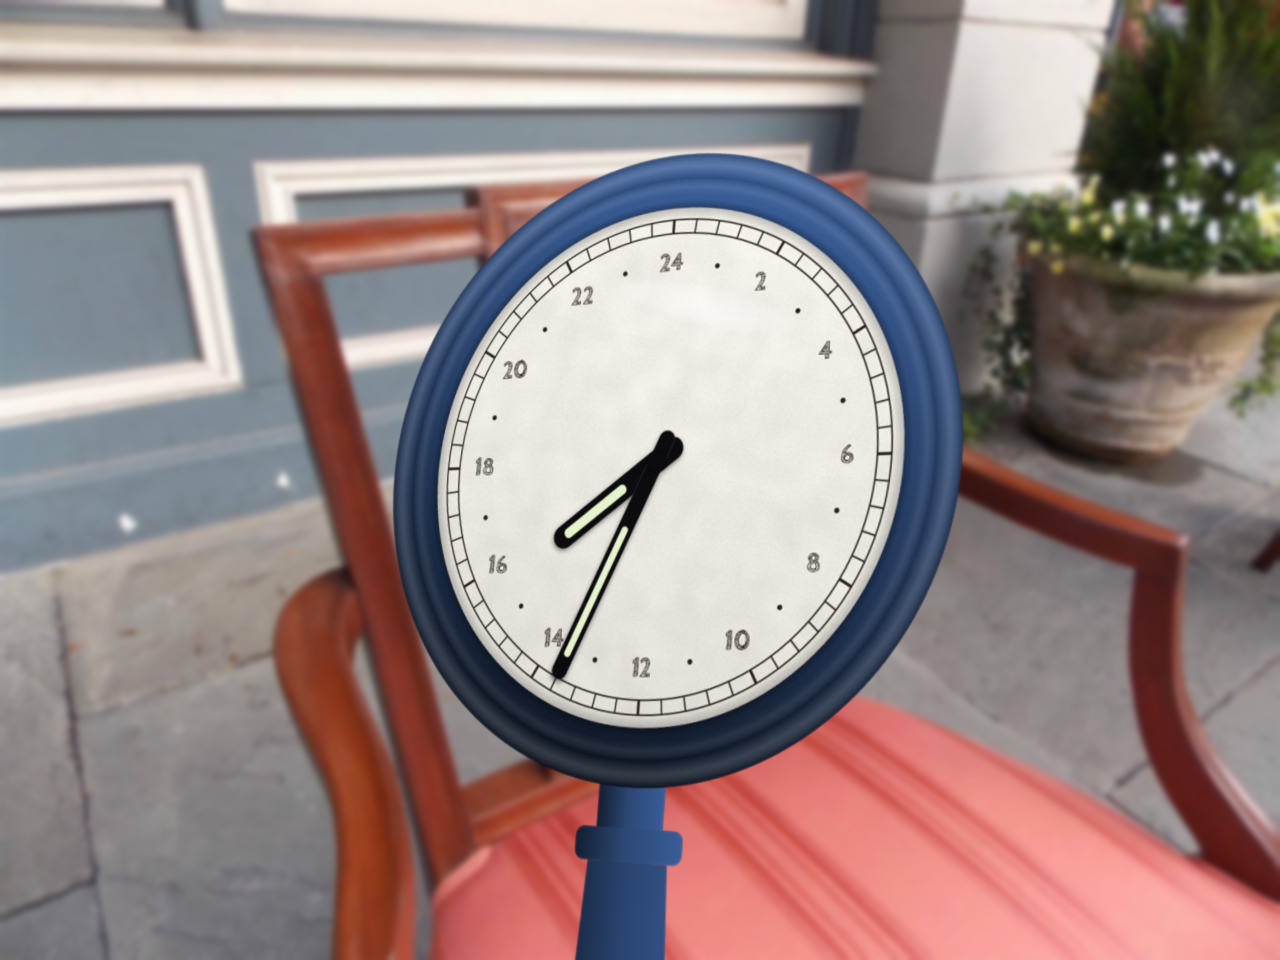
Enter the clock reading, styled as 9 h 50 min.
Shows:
15 h 34 min
